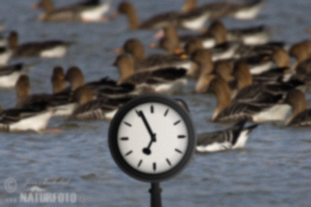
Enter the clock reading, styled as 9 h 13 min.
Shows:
6 h 56 min
